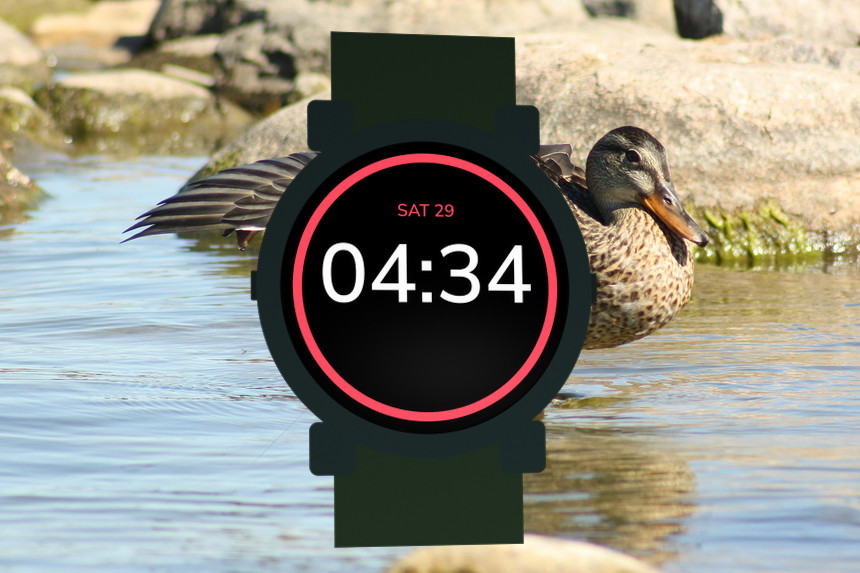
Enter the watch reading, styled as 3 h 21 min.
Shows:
4 h 34 min
